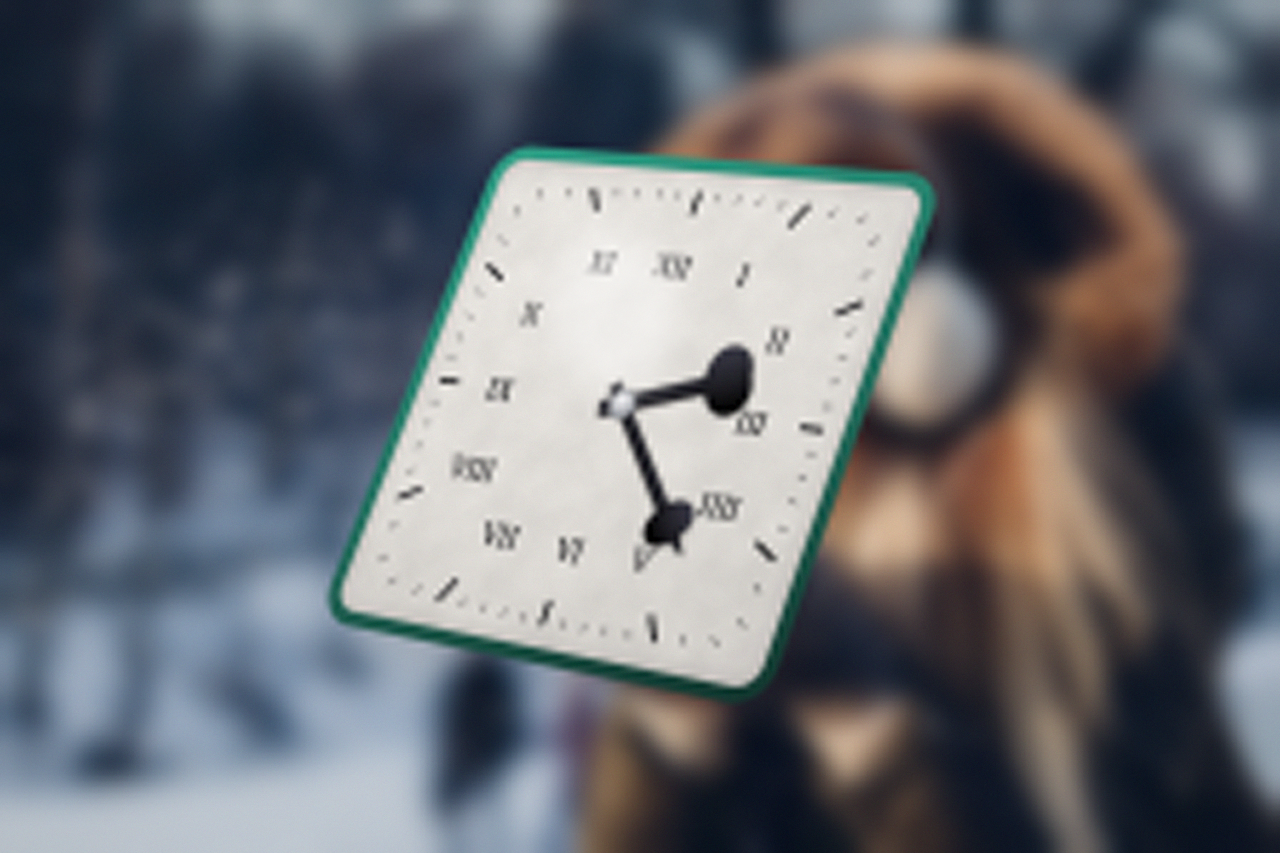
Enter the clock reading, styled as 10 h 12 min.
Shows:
2 h 23 min
